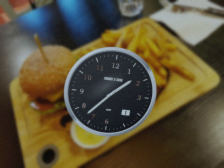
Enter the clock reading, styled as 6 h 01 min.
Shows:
1 h 37 min
